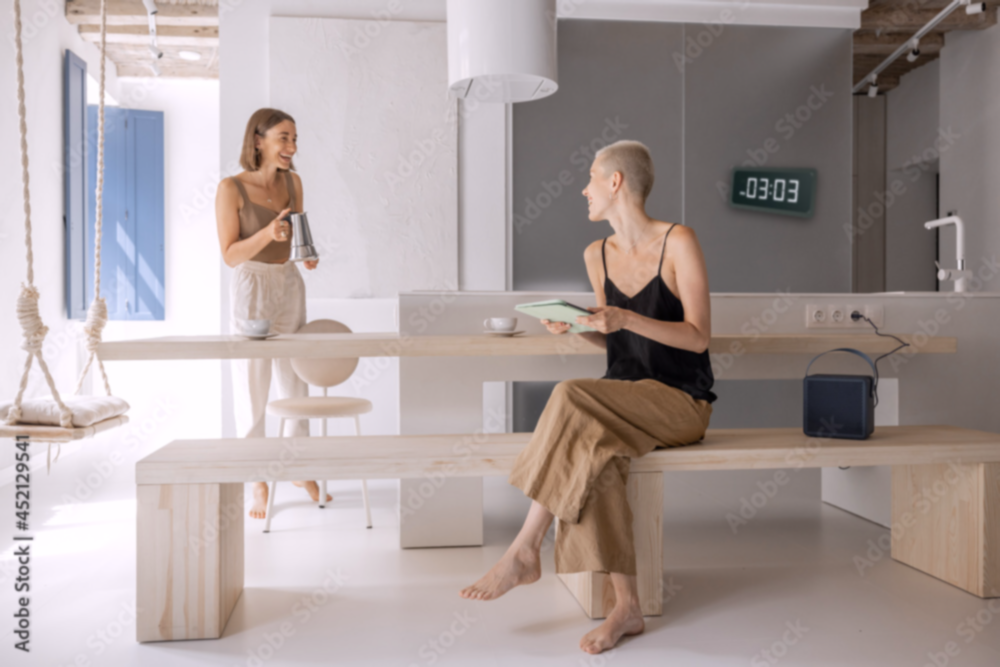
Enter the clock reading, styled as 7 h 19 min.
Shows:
3 h 03 min
